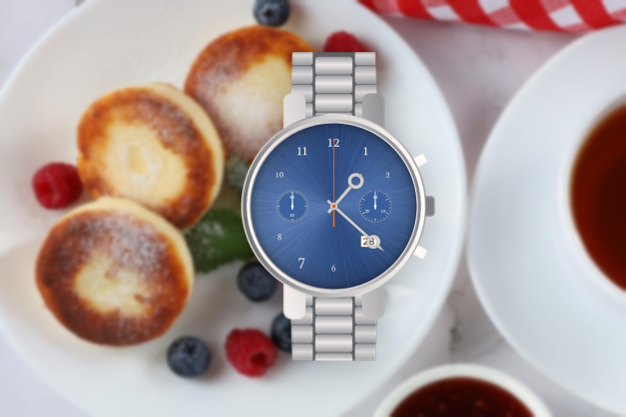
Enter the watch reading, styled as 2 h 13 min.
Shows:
1 h 22 min
